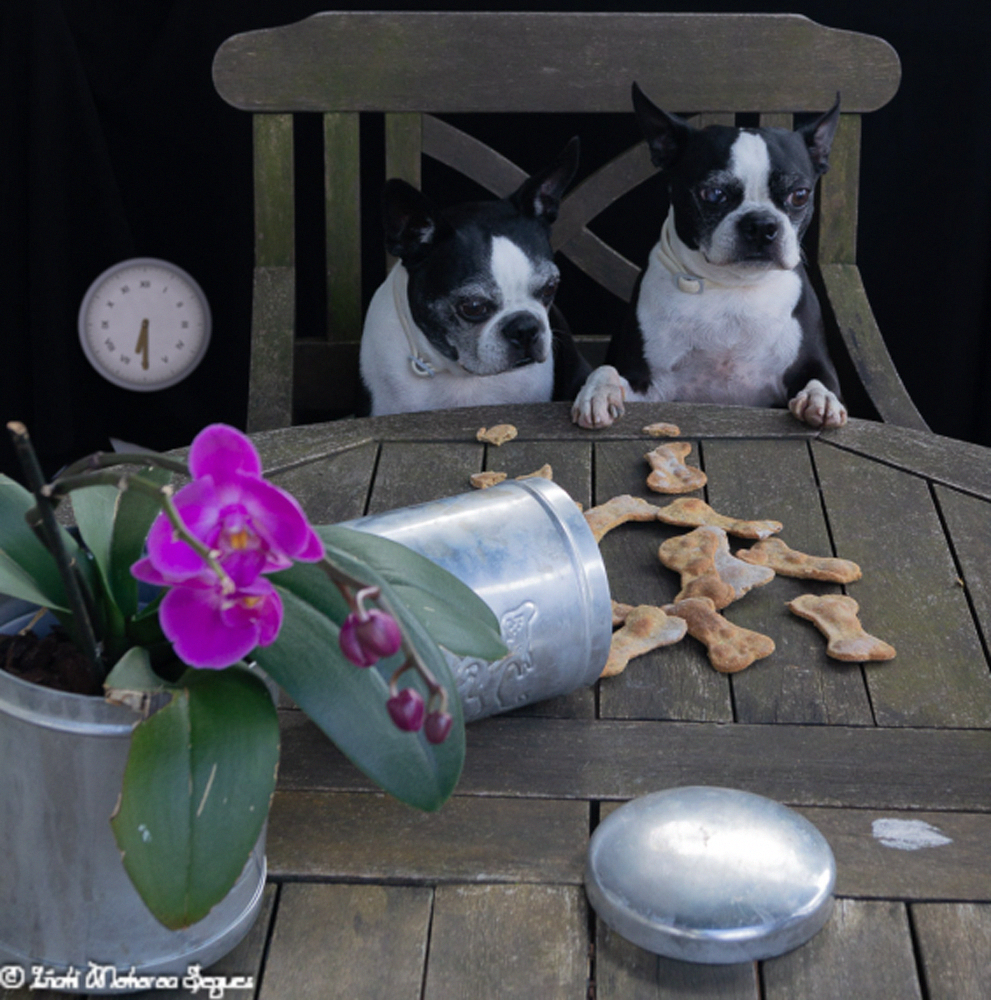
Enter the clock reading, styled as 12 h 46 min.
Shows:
6 h 30 min
